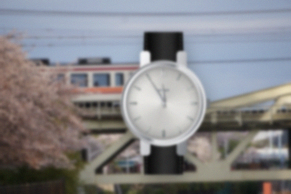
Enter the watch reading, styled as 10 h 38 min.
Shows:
11 h 55 min
